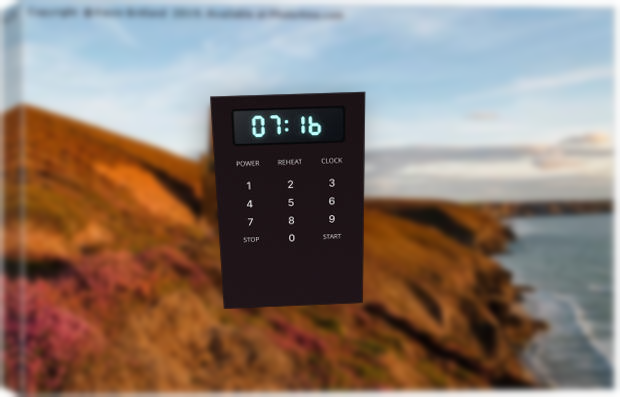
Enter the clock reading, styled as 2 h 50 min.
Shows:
7 h 16 min
